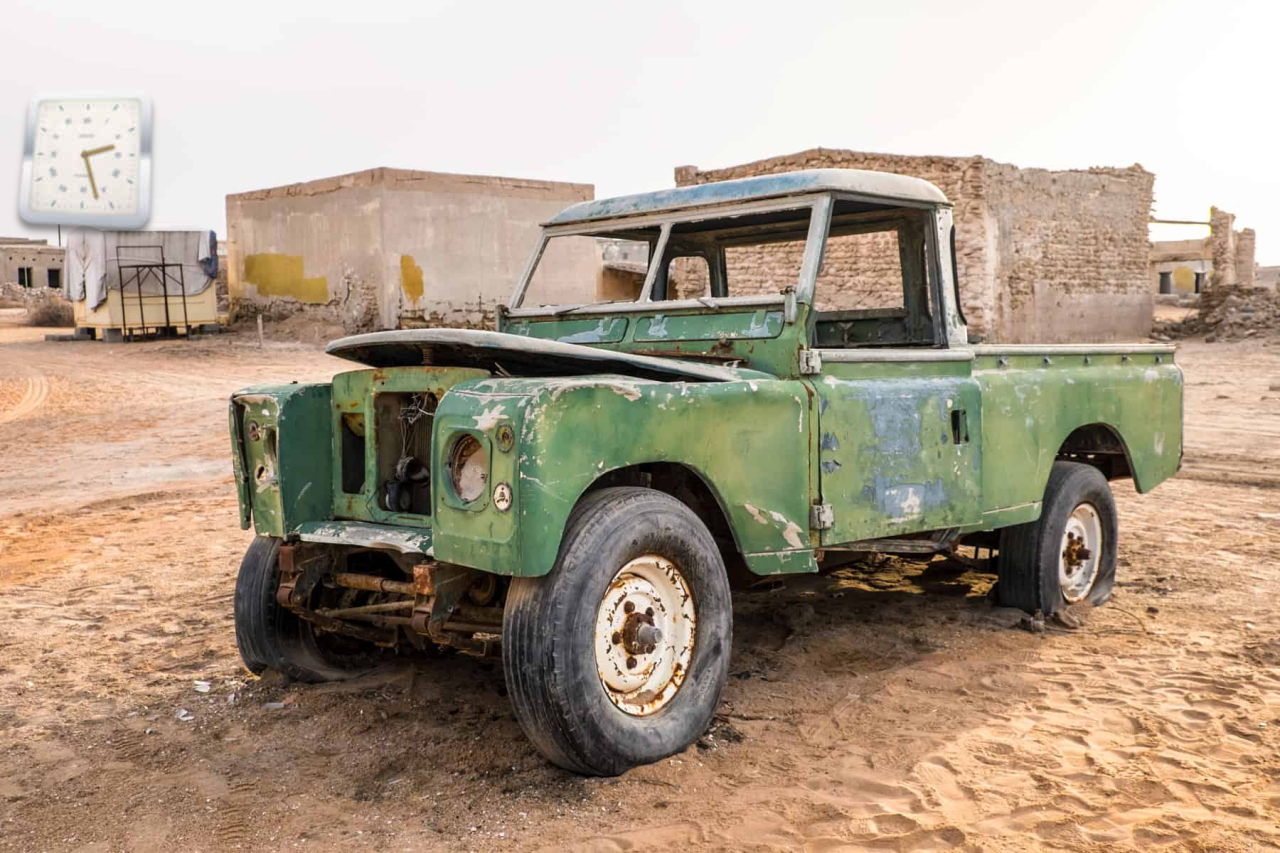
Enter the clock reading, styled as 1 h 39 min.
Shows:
2 h 27 min
